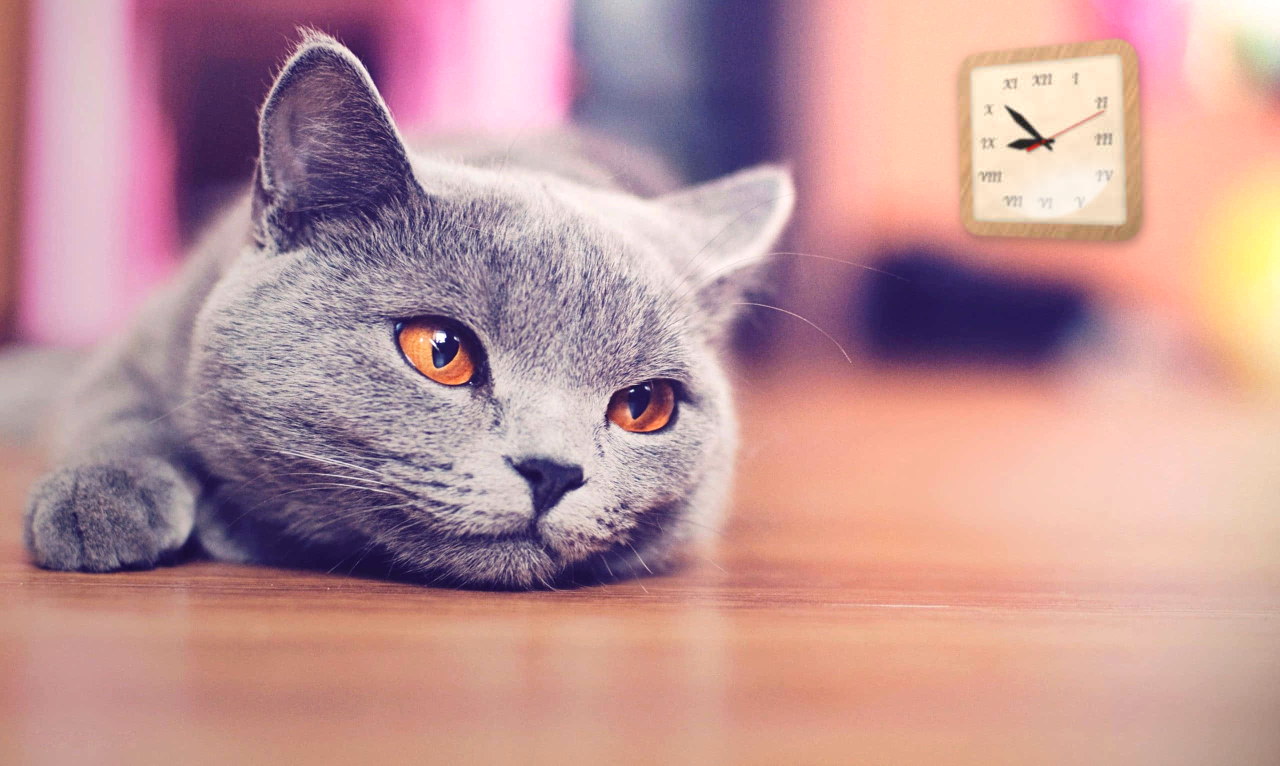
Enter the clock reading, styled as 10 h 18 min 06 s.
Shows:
8 h 52 min 11 s
